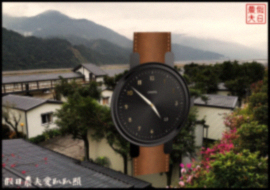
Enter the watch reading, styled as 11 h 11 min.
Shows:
4 h 52 min
